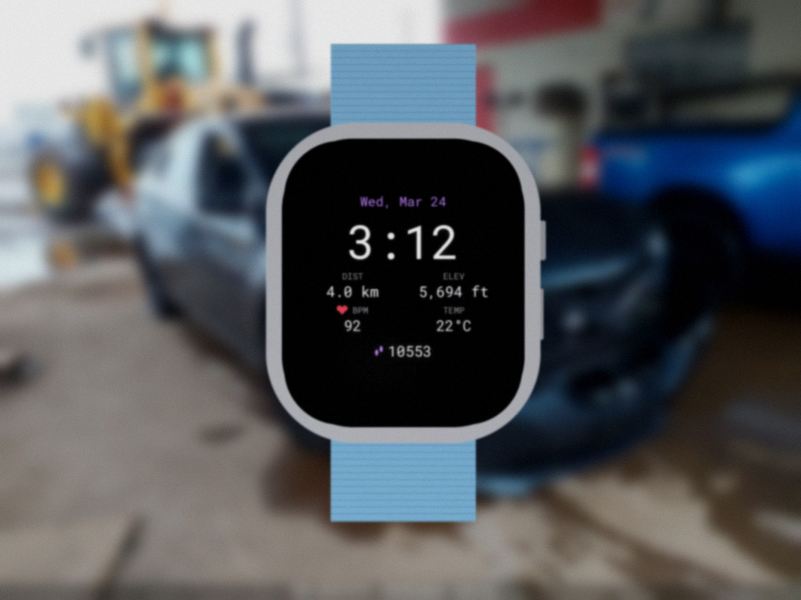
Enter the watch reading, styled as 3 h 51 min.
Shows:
3 h 12 min
